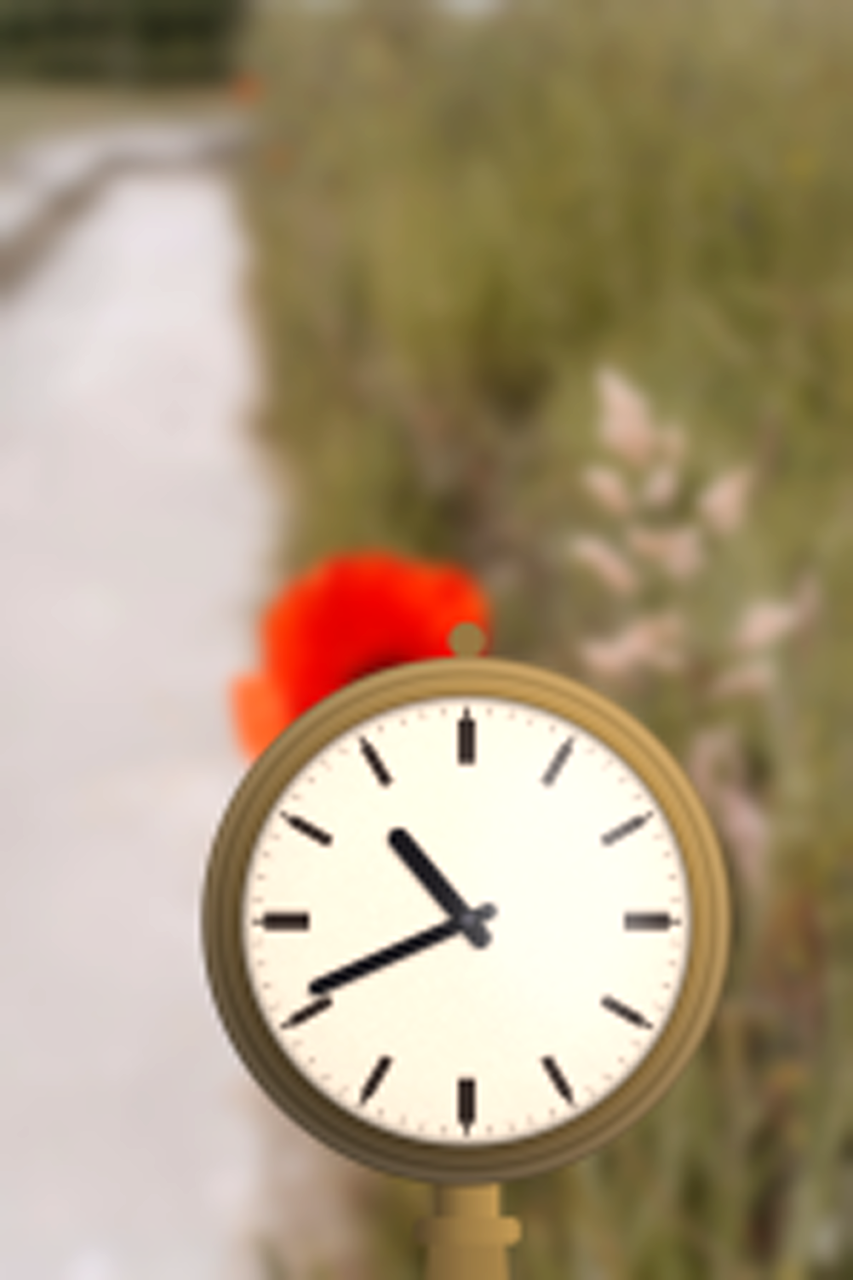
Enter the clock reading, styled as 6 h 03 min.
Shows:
10 h 41 min
